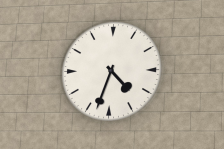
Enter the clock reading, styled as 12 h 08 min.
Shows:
4 h 33 min
